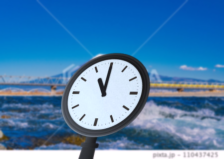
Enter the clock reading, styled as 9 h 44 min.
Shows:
11 h 00 min
